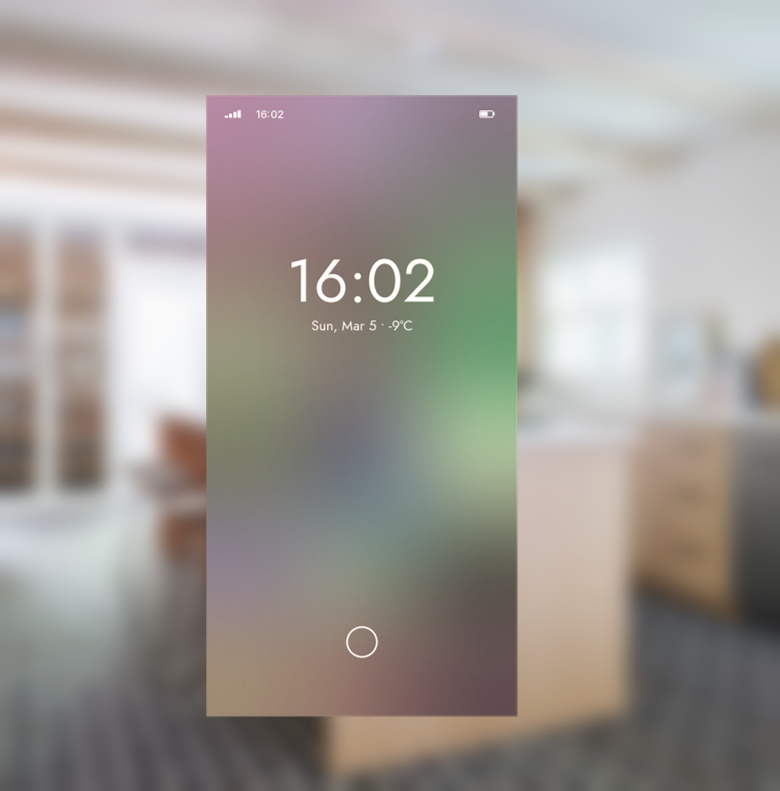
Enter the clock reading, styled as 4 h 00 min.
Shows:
16 h 02 min
